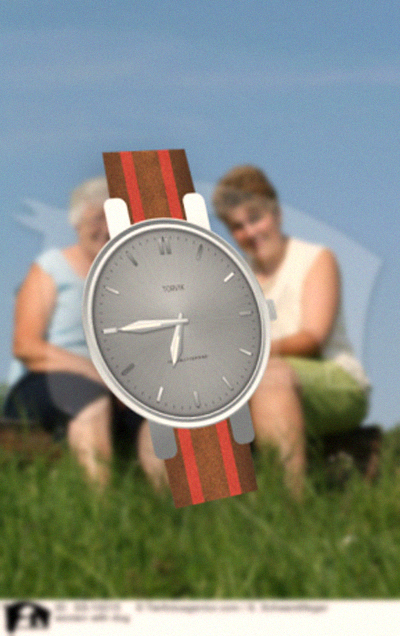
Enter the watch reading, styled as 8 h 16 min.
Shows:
6 h 45 min
